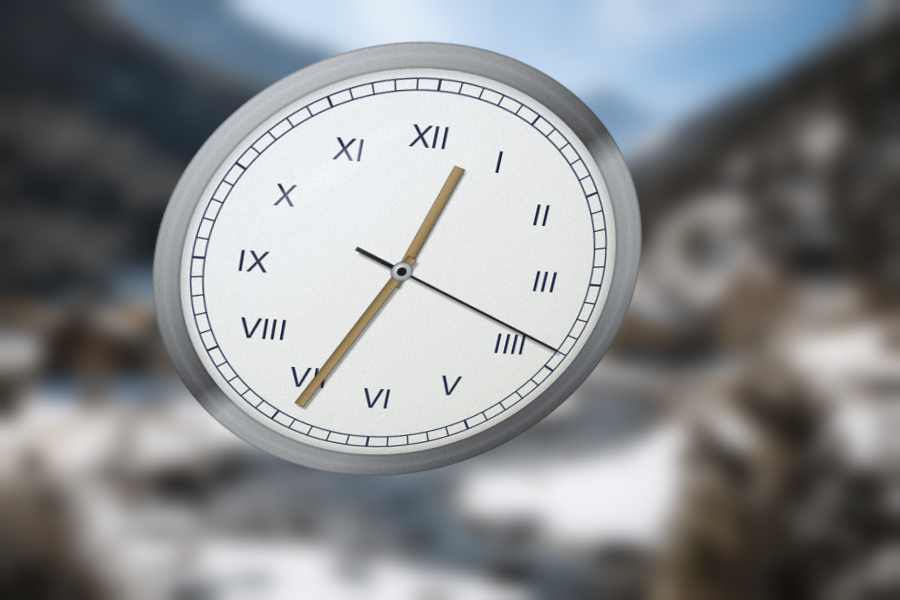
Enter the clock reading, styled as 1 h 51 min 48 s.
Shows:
12 h 34 min 19 s
